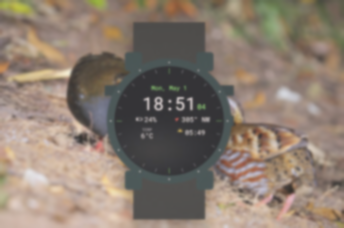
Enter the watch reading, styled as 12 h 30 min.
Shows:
18 h 51 min
